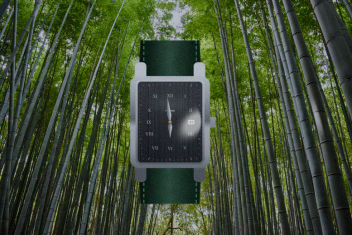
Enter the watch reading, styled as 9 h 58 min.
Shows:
5 h 59 min
